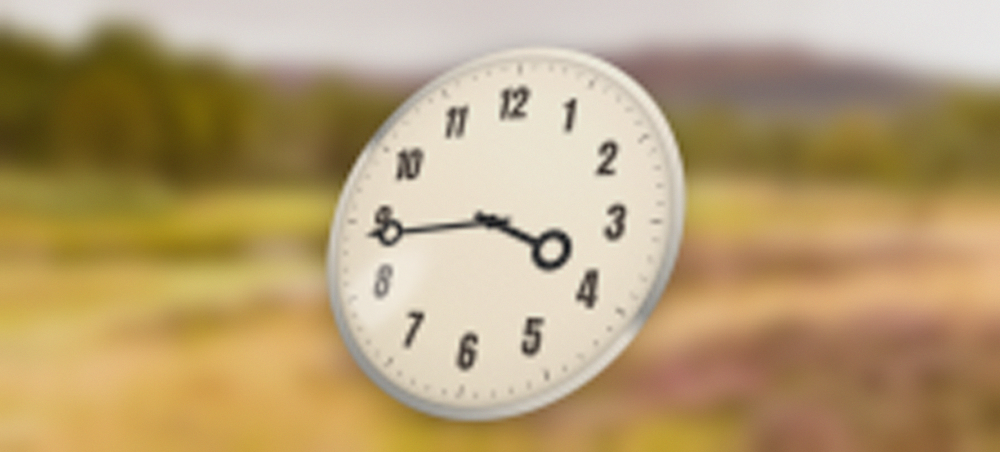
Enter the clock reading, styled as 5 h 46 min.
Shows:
3 h 44 min
